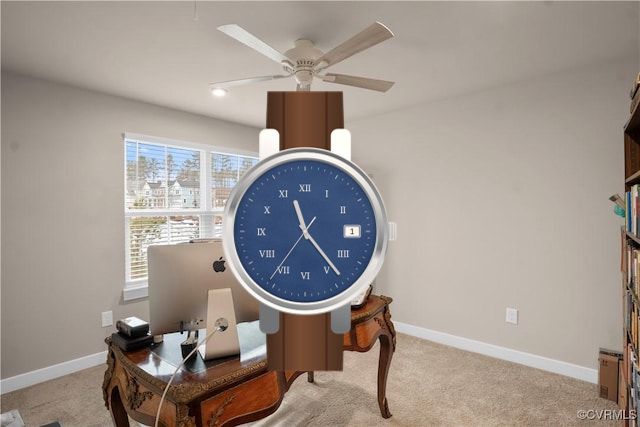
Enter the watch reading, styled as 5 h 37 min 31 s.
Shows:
11 h 23 min 36 s
